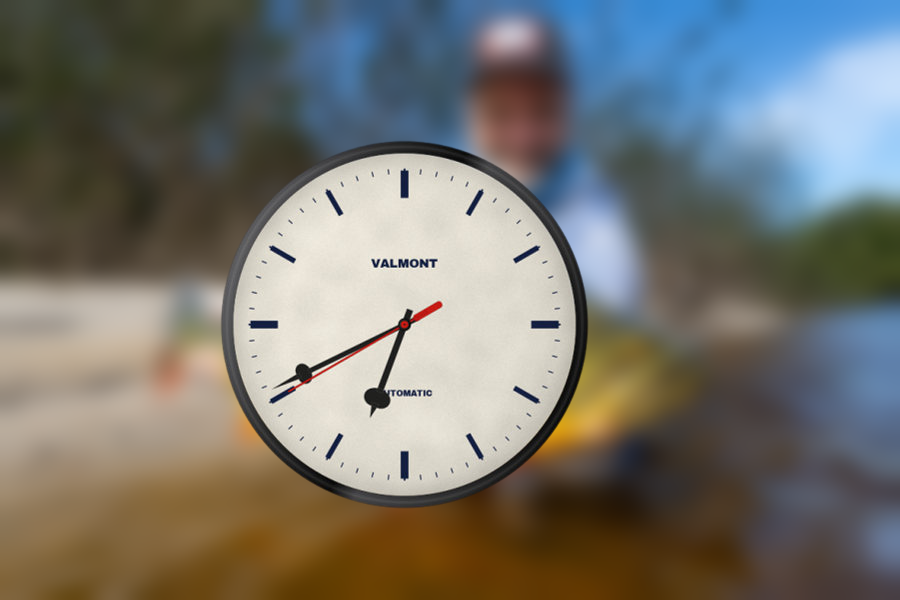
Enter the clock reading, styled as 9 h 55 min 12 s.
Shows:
6 h 40 min 40 s
